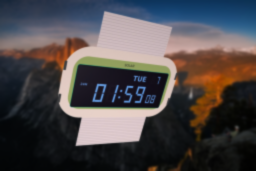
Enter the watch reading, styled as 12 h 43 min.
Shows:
1 h 59 min
